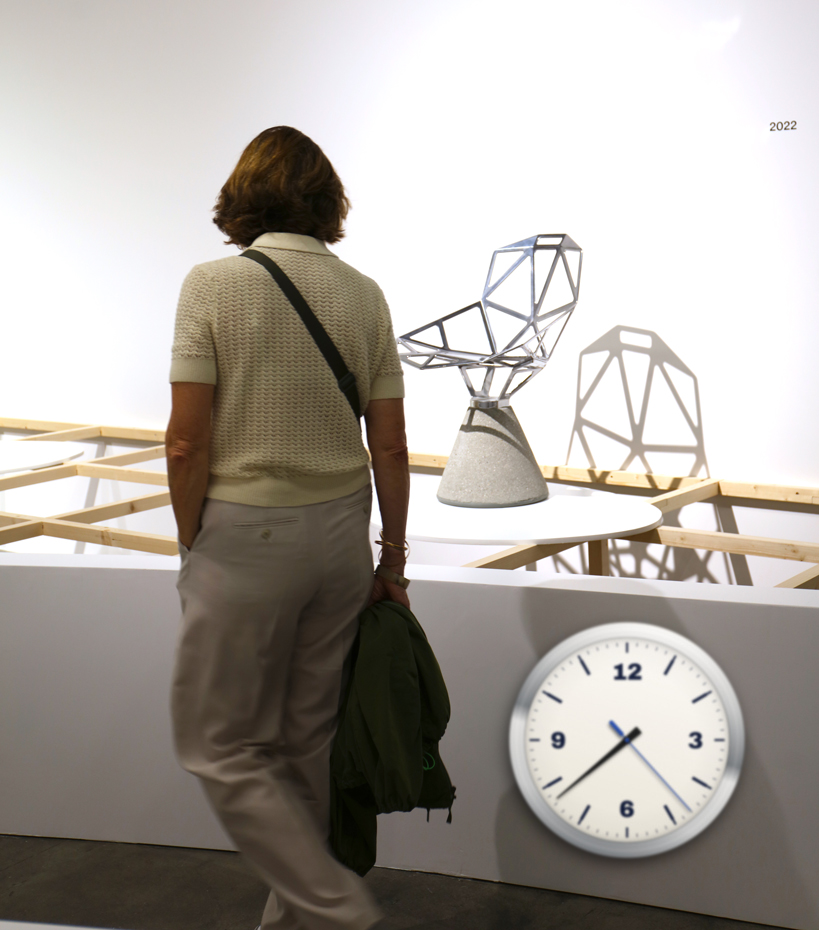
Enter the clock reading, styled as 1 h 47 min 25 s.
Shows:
7 h 38 min 23 s
